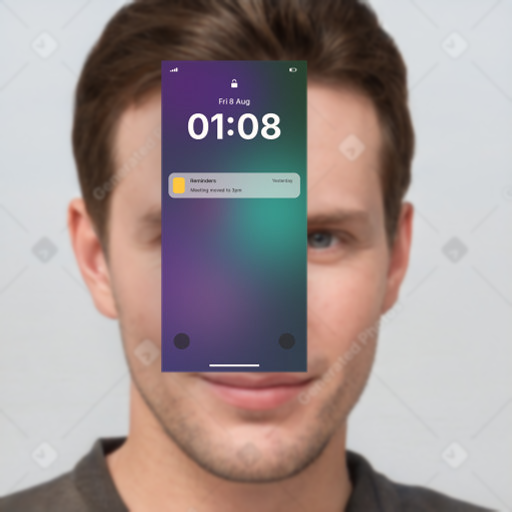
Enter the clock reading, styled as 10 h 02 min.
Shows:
1 h 08 min
